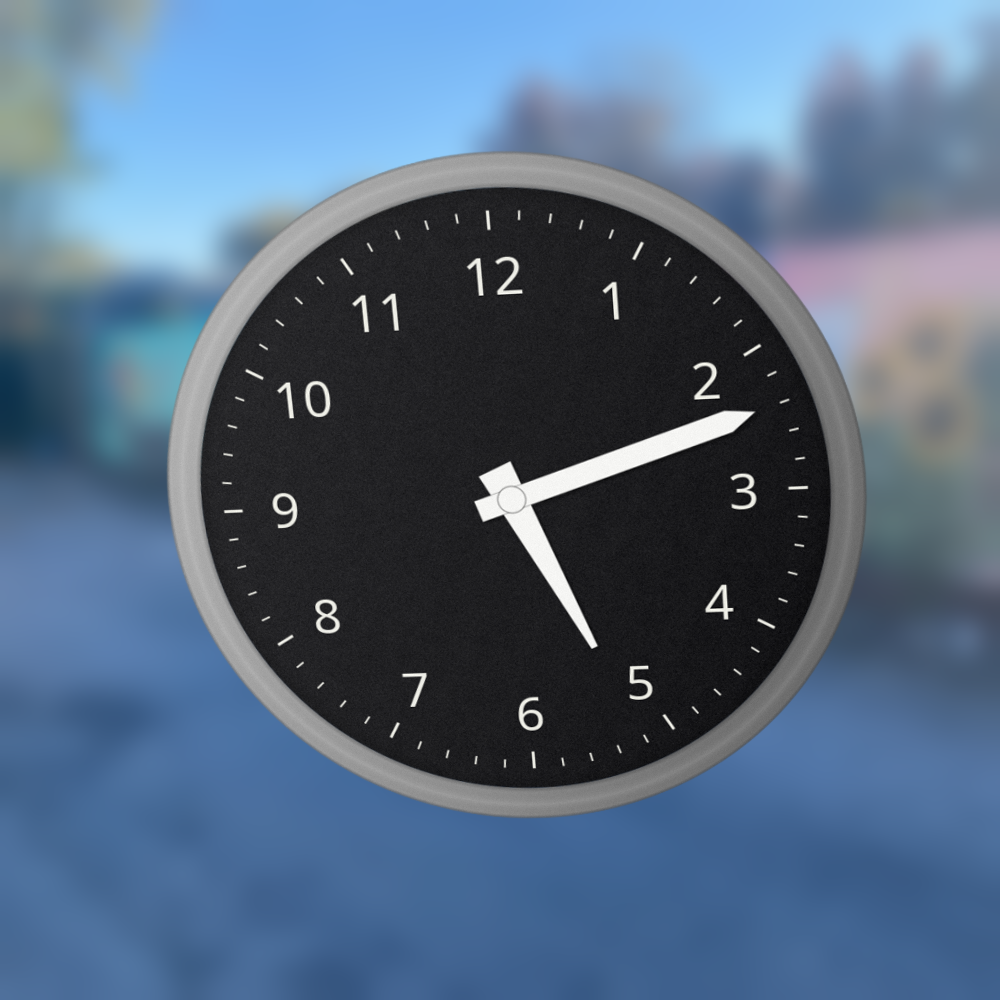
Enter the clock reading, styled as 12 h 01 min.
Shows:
5 h 12 min
